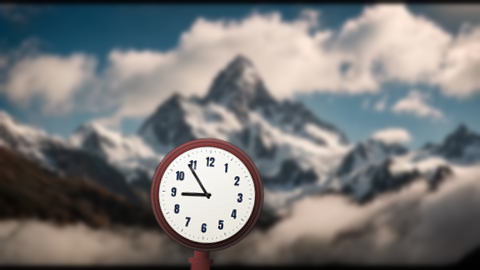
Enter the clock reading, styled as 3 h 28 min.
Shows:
8 h 54 min
